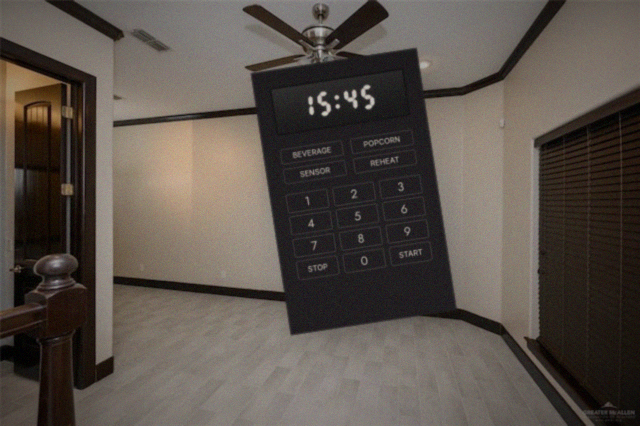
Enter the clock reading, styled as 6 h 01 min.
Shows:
15 h 45 min
